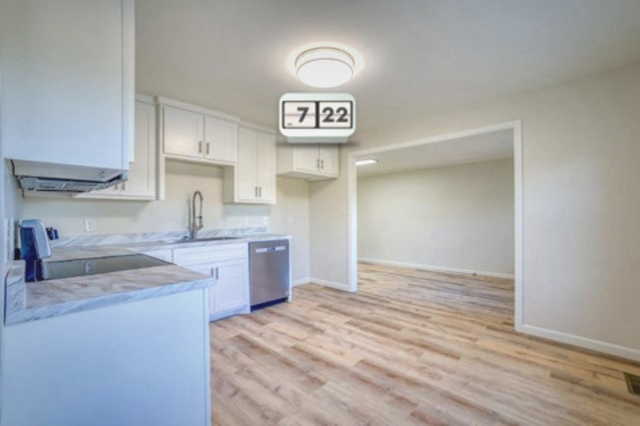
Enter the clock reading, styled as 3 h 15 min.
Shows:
7 h 22 min
